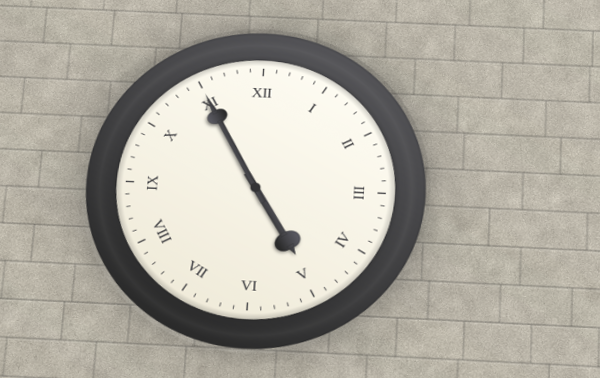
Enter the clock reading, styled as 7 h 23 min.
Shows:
4 h 55 min
